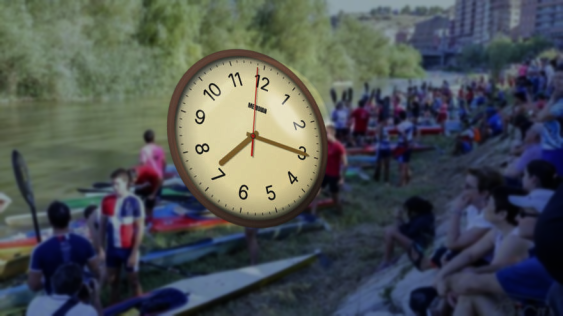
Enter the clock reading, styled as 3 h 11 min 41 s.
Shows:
7 h 14 min 59 s
